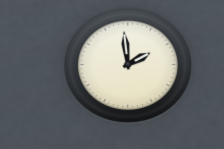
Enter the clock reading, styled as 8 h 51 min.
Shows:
1 h 59 min
